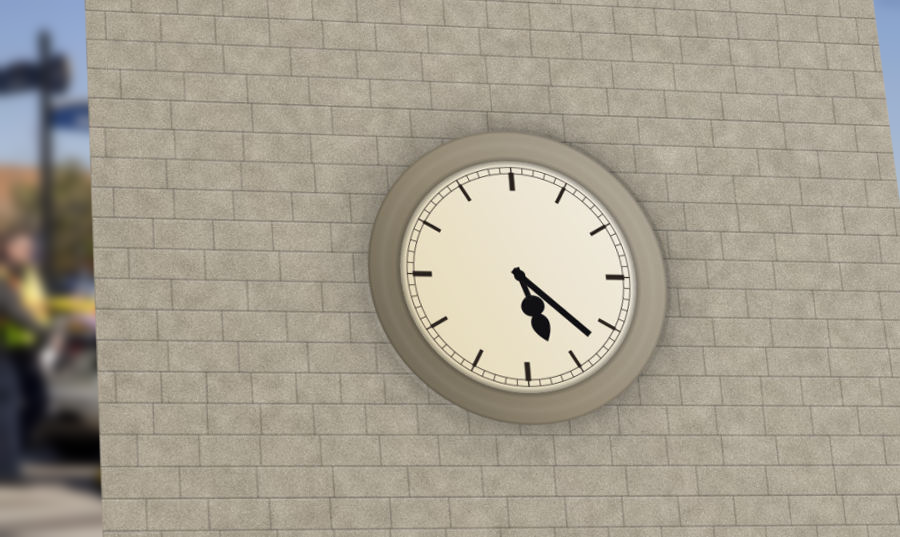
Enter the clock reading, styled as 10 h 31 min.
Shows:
5 h 22 min
